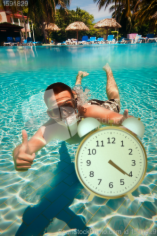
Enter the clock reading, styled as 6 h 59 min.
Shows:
4 h 21 min
